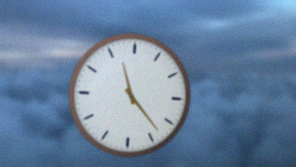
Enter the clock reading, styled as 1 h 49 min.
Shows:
11 h 23 min
